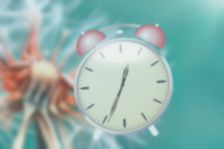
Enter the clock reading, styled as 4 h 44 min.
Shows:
12 h 34 min
